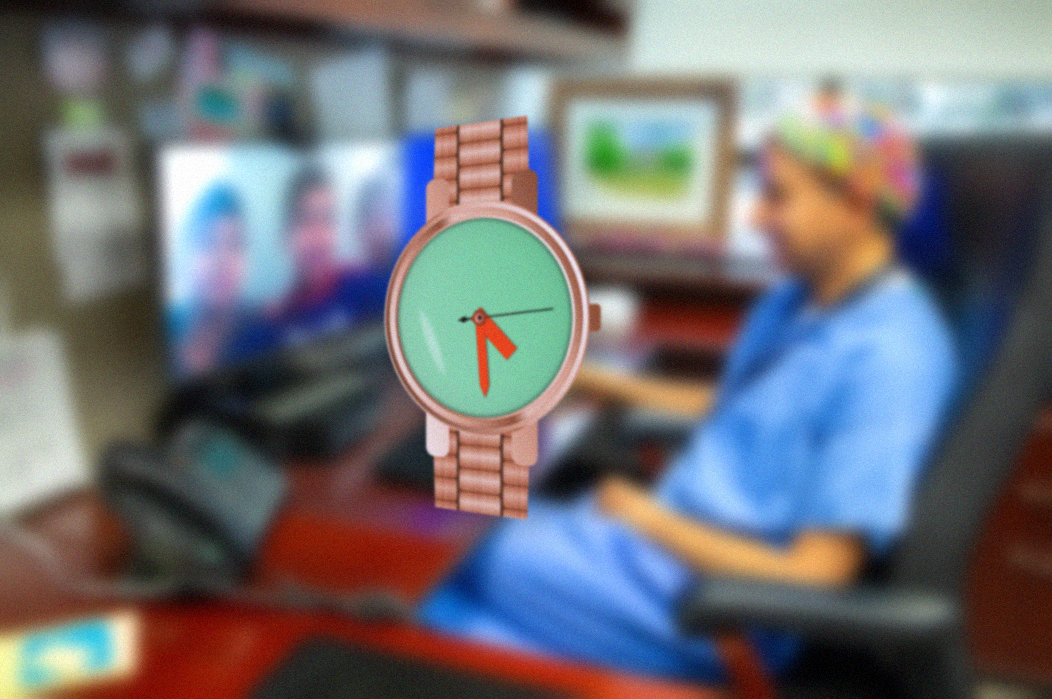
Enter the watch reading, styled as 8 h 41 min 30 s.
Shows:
4 h 29 min 14 s
